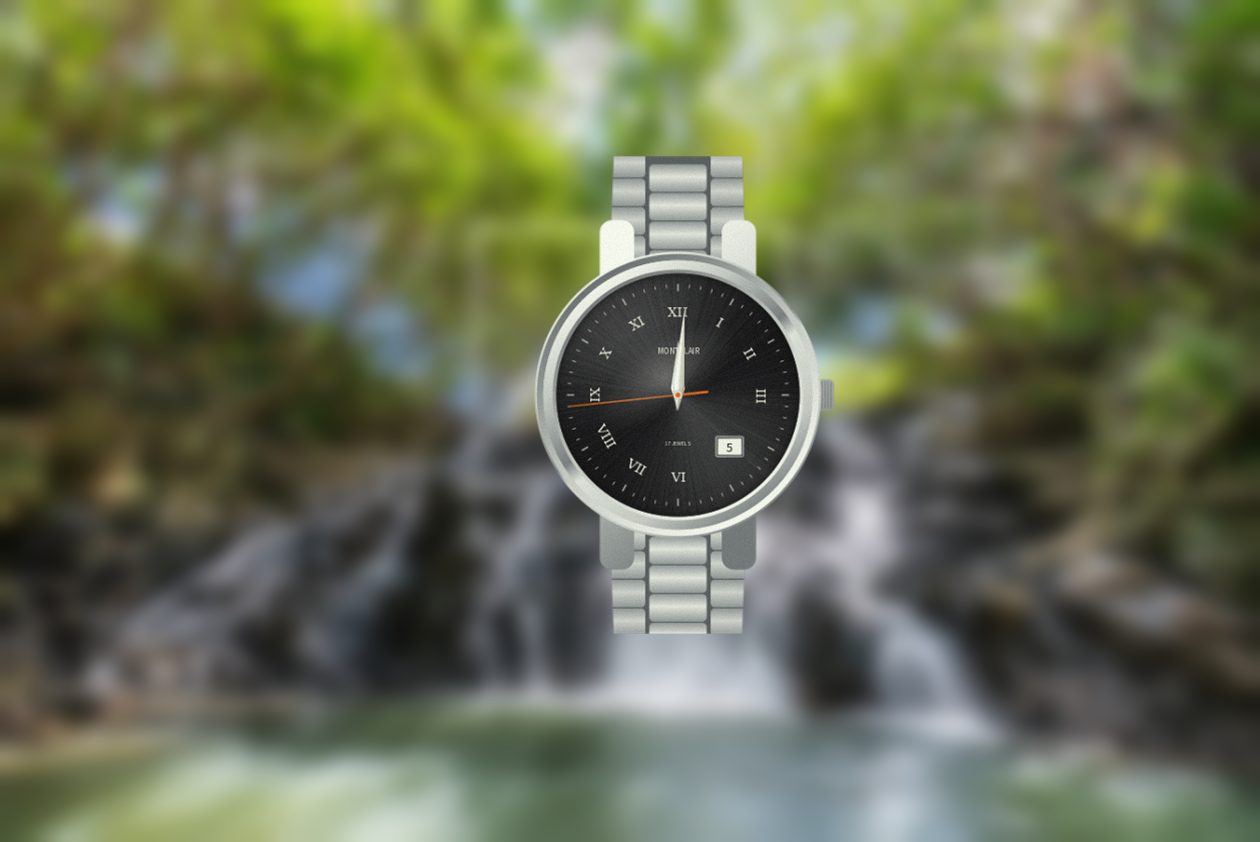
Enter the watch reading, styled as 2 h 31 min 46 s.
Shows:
12 h 00 min 44 s
